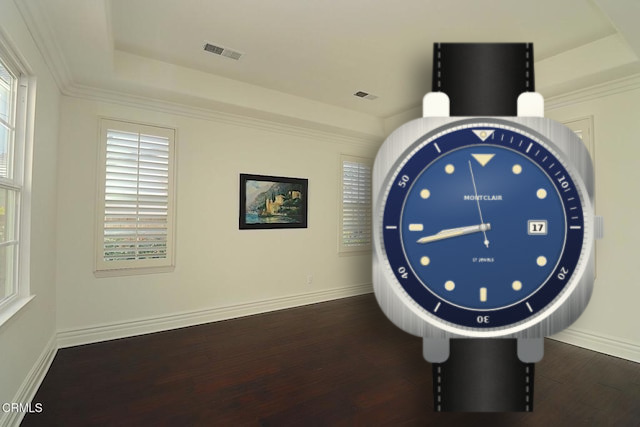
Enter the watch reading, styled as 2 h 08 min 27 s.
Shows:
8 h 42 min 58 s
